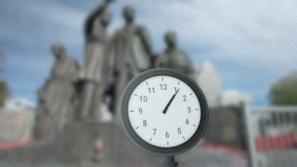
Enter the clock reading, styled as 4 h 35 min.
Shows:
1 h 06 min
